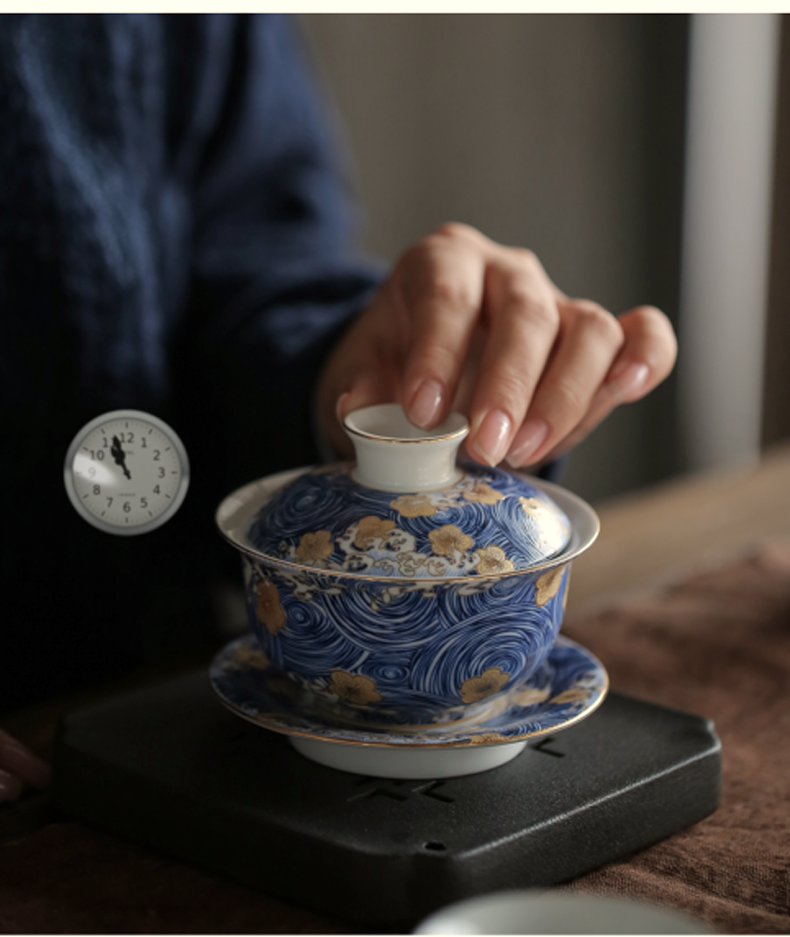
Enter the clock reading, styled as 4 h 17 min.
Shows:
10 h 57 min
